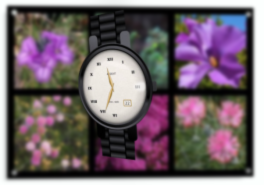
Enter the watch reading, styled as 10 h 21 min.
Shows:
11 h 34 min
